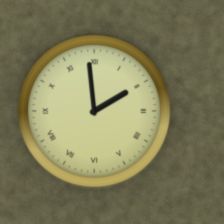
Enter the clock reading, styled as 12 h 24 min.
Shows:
1 h 59 min
